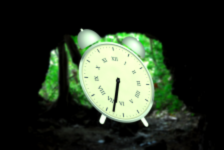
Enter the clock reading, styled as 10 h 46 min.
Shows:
6 h 33 min
